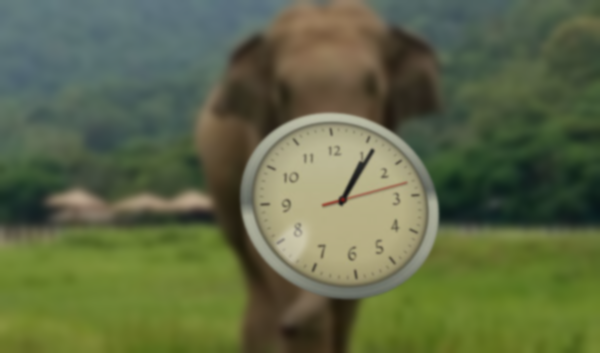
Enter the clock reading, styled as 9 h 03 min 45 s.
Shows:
1 h 06 min 13 s
